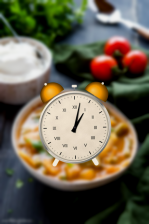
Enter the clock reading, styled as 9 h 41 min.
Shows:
1 h 02 min
